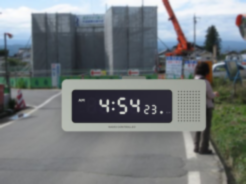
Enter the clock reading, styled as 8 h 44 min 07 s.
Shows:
4 h 54 min 23 s
